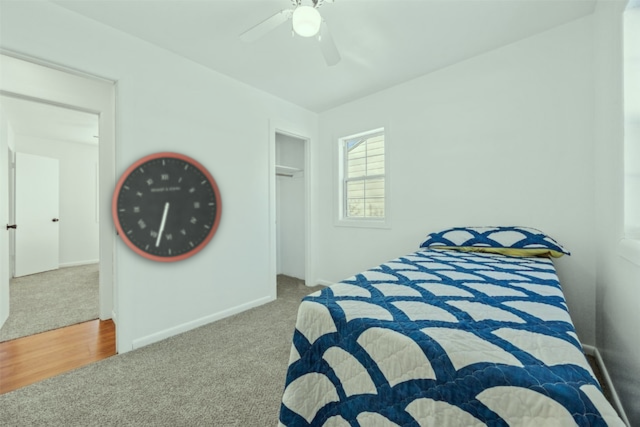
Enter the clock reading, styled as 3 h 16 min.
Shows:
6 h 33 min
